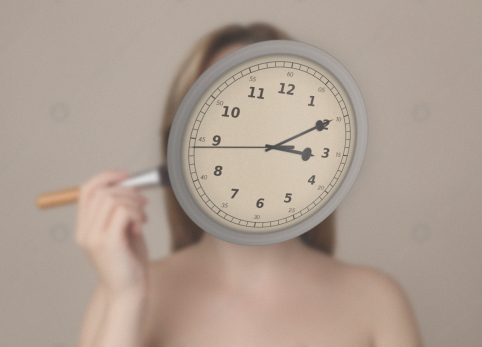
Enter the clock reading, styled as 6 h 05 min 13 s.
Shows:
3 h 09 min 44 s
